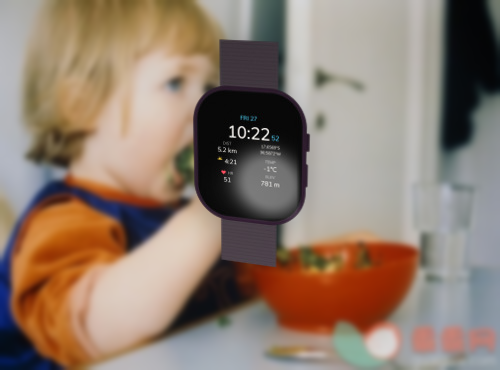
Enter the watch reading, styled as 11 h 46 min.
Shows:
10 h 22 min
